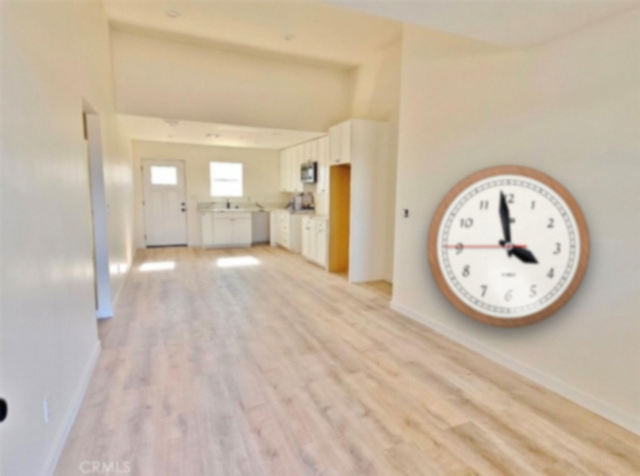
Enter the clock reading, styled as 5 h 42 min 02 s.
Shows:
3 h 58 min 45 s
